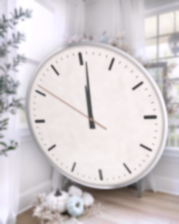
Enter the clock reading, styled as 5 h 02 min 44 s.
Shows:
12 h 00 min 51 s
